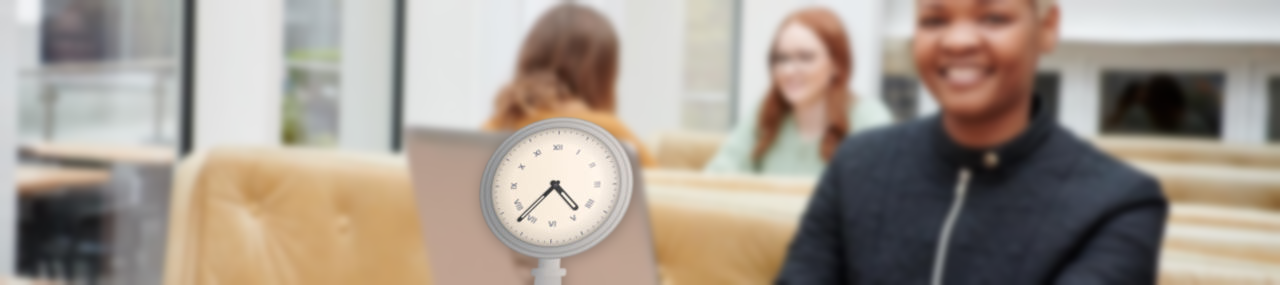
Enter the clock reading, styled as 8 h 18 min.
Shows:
4 h 37 min
